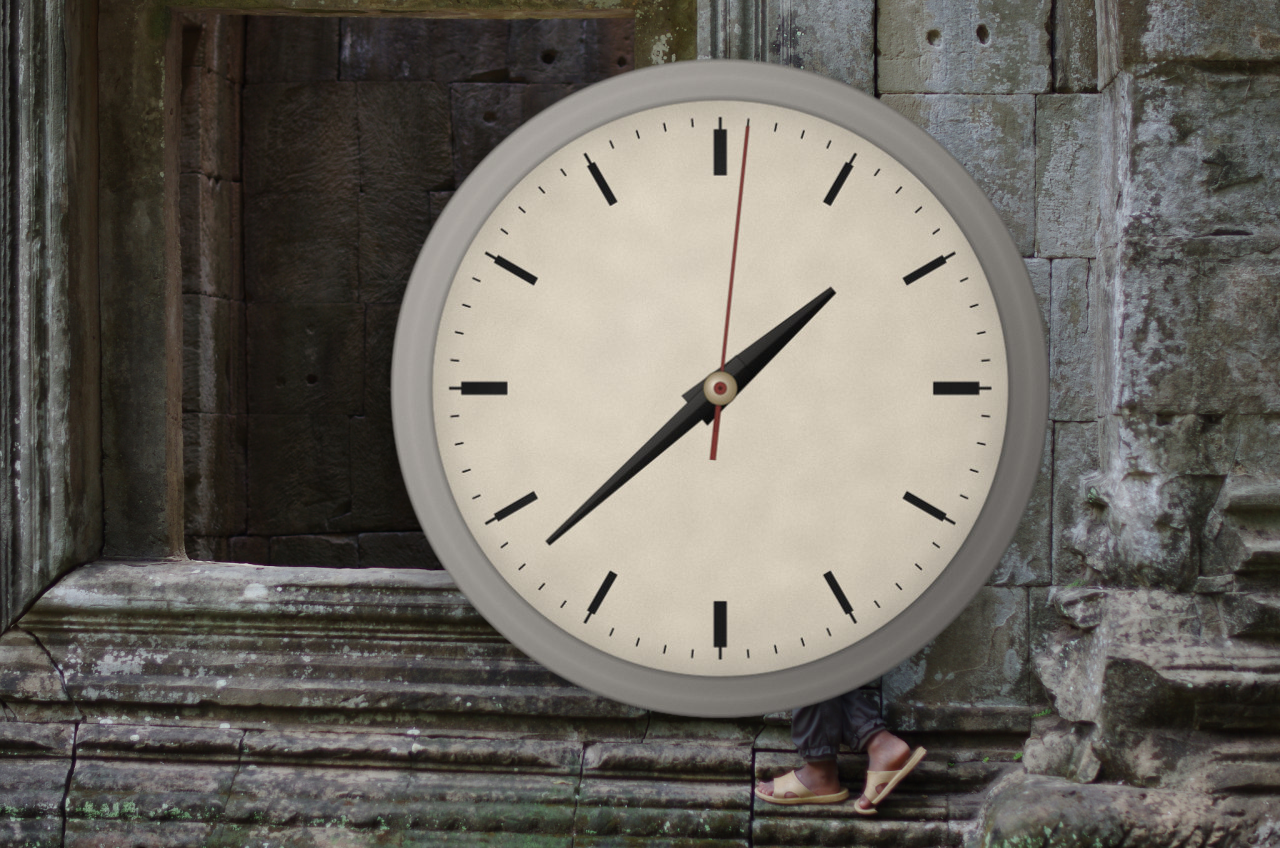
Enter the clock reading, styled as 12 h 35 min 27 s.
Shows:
1 h 38 min 01 s
